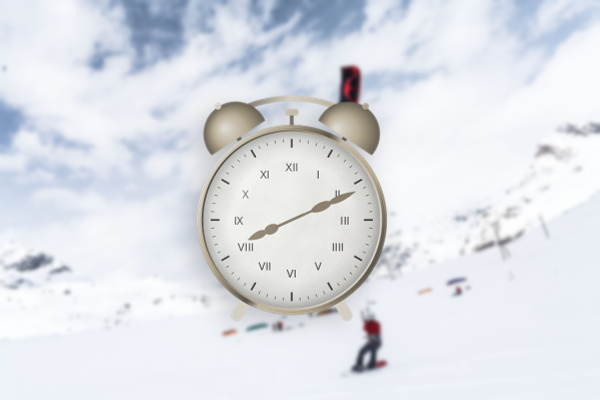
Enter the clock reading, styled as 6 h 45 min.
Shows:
8 h 11 min
